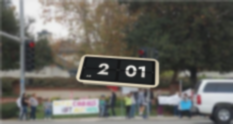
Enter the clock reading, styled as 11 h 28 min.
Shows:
2 h 01 min
